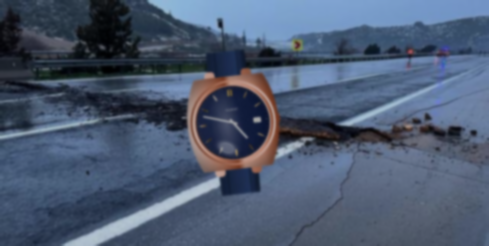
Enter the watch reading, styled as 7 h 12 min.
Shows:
4 h 48 min
